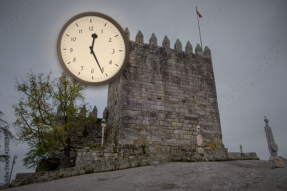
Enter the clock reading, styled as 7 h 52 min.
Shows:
12 h 26 min
